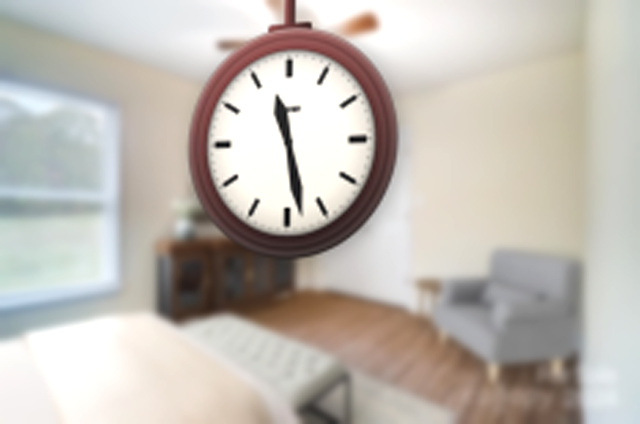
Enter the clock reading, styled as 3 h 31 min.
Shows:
11 h 28 min
